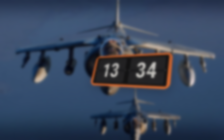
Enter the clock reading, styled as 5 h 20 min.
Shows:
13 h 34 min
